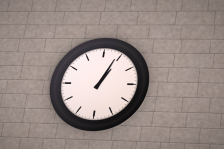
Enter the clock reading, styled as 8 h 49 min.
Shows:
1 h 04 min
